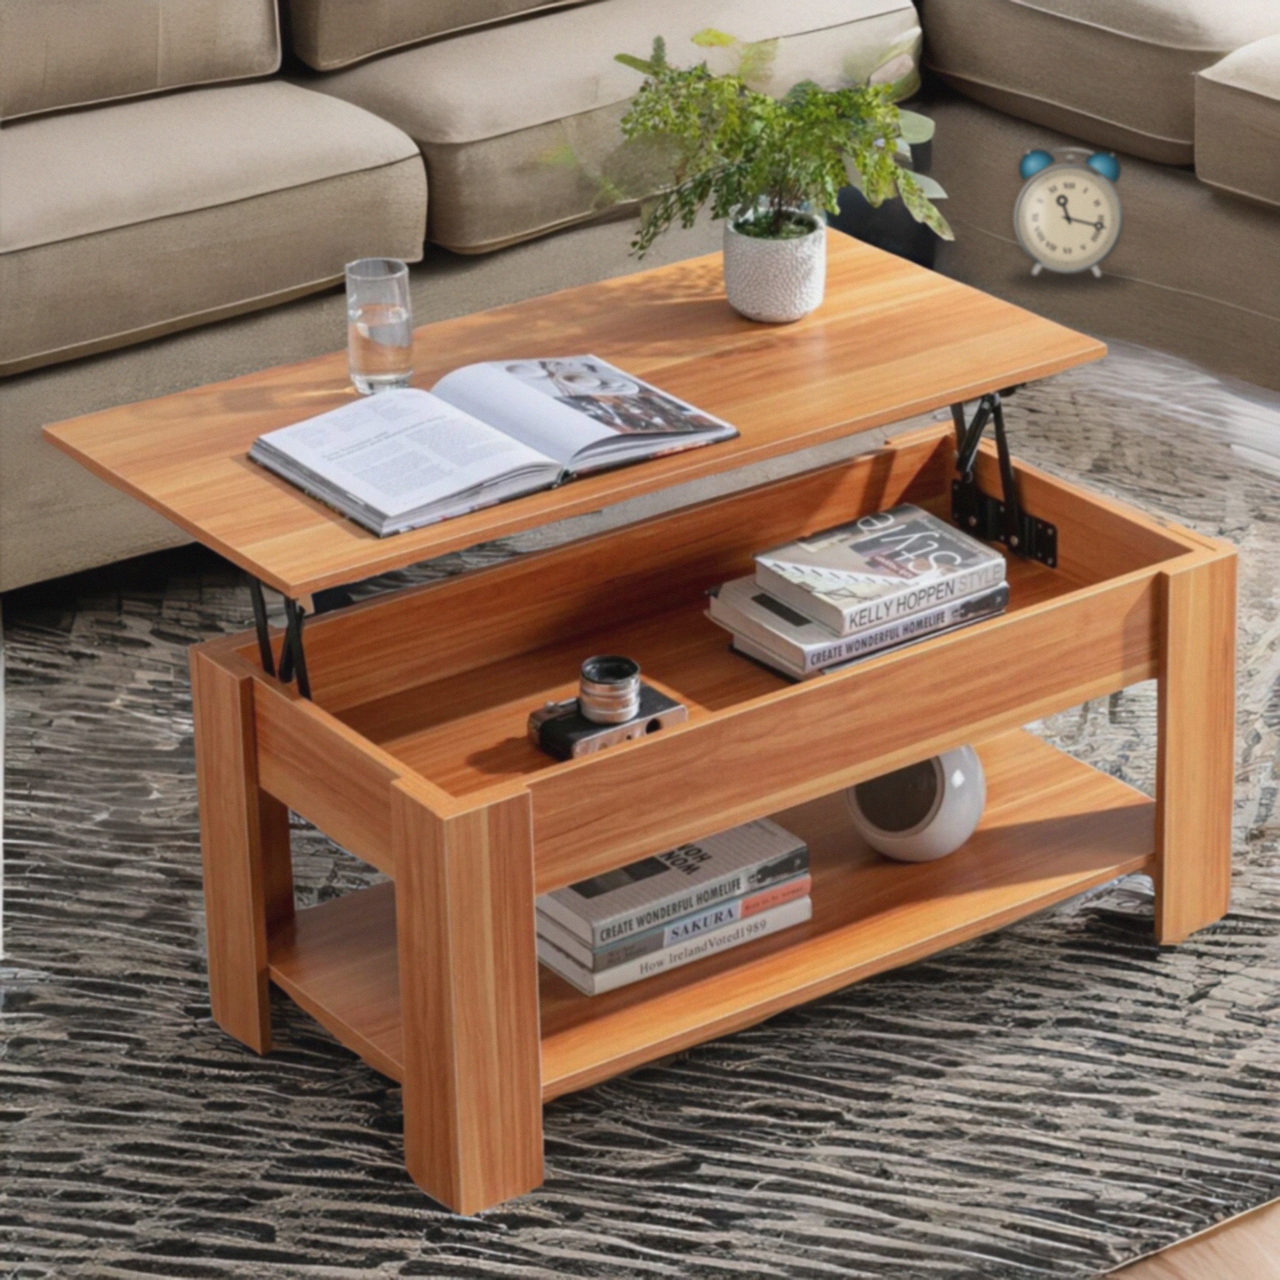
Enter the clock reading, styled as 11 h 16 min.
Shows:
11 h 17 min
